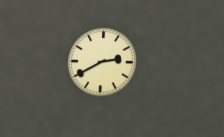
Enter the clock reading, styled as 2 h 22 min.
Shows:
2 h 40 min
